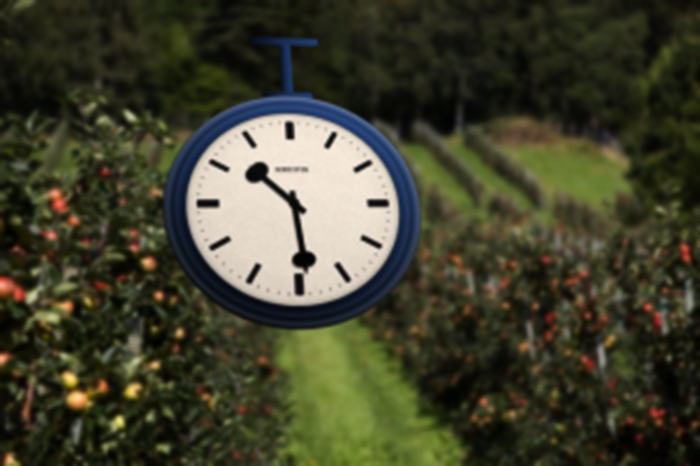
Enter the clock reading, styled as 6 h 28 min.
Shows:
10 h 29 min
